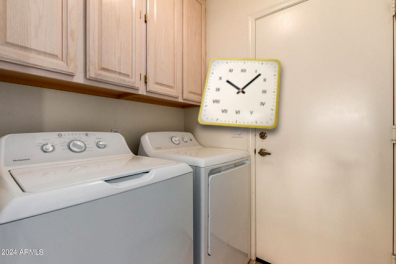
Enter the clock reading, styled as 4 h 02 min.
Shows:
10 h 07 min
